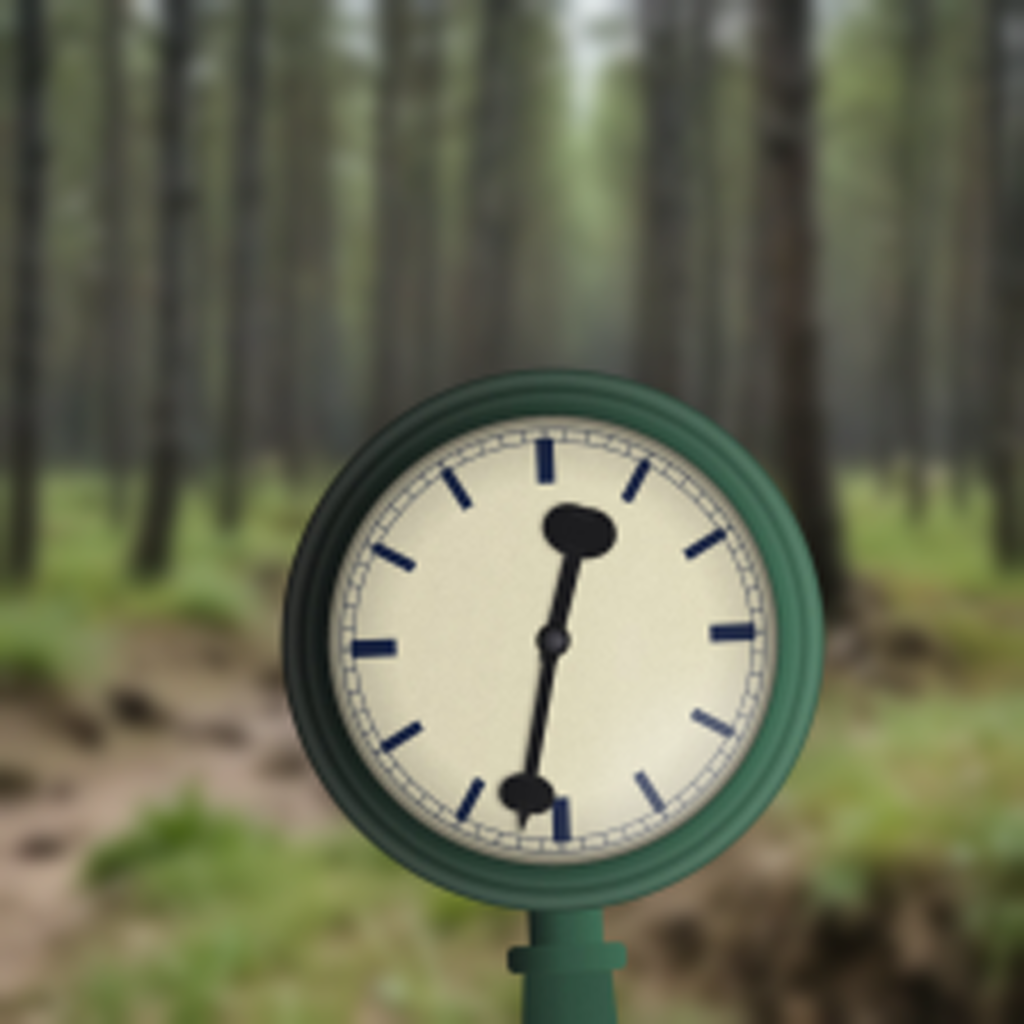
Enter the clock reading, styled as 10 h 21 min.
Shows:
12 h 32 min
